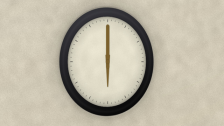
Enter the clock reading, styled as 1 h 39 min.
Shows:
6 h 00 min
